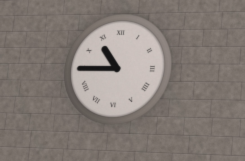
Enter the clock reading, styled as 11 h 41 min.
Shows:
10 h 45 min
